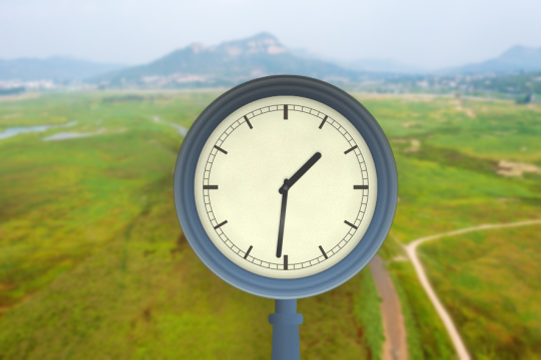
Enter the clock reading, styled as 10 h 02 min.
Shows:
1 h 31 min
